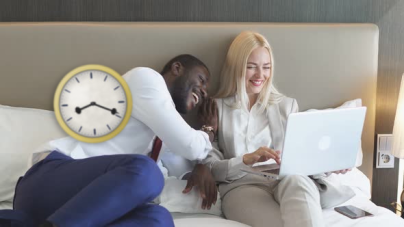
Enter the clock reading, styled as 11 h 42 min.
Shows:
8 h 19 min
